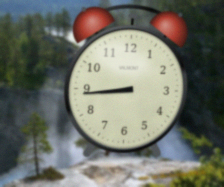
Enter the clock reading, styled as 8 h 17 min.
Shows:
8 h 44 min
